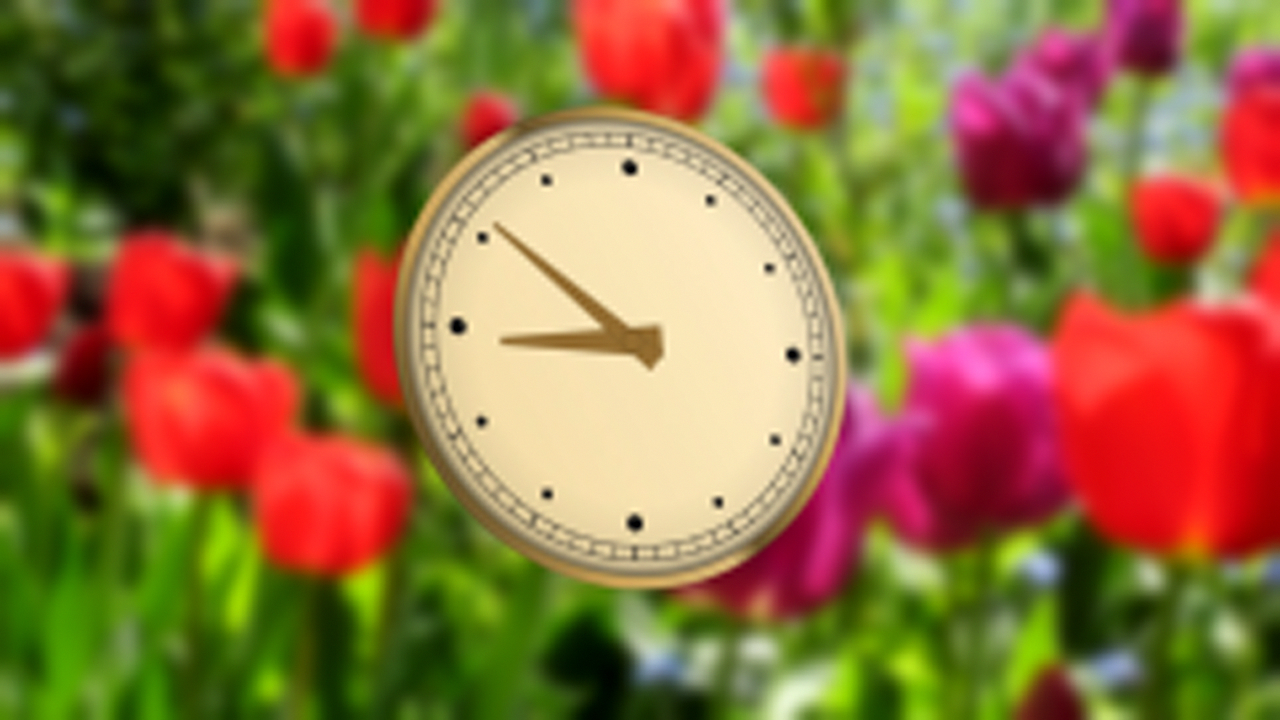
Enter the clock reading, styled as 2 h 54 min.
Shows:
8 h 51 min
